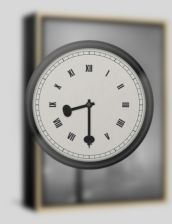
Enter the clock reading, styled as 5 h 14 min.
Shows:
8 h 30 min
